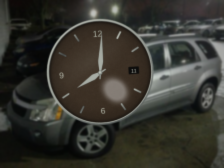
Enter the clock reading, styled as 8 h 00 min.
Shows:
8 h 01 min
